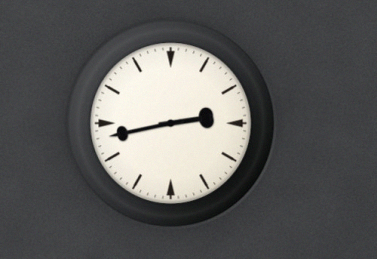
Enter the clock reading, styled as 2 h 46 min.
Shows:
2 h 43 min
